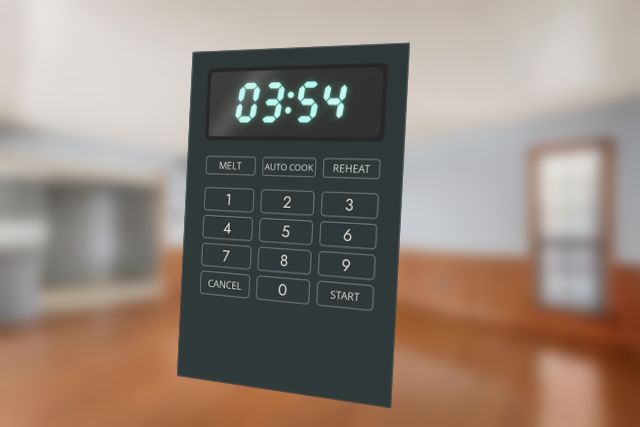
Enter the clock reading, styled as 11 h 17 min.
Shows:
3 h 54 min
